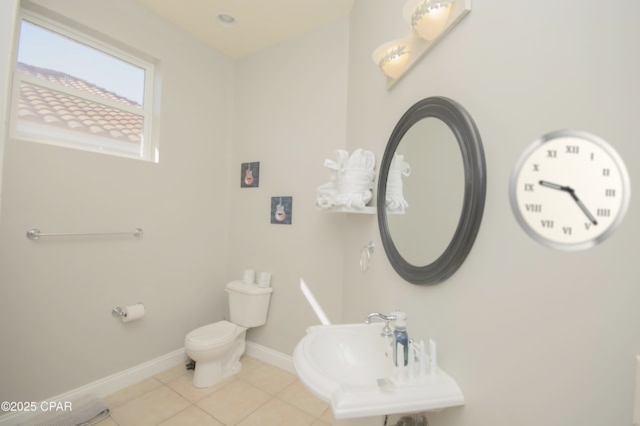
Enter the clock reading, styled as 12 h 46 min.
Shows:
9 h 23 min
